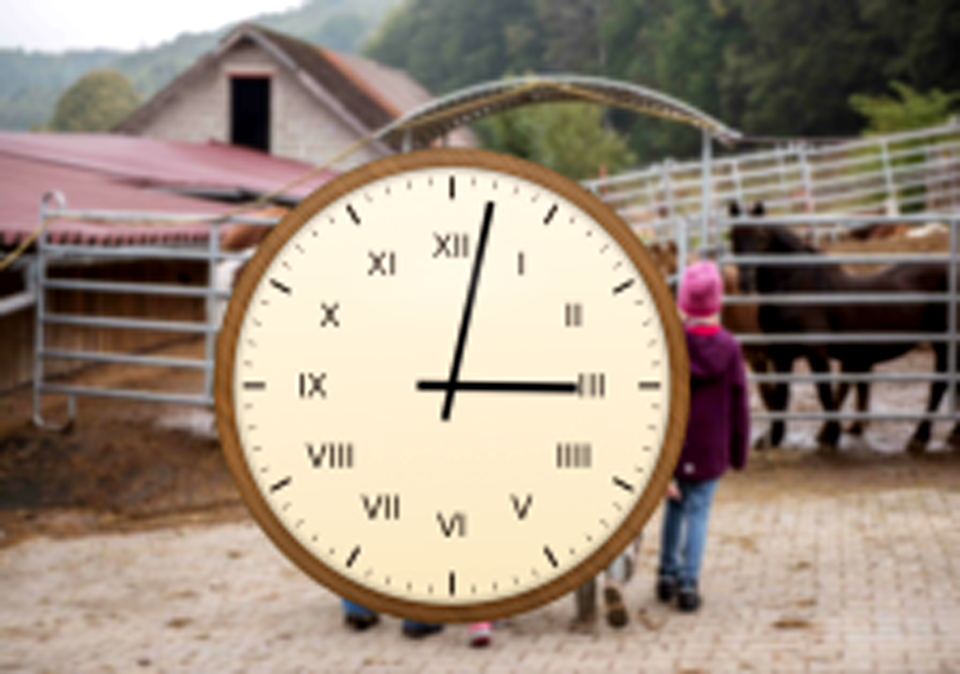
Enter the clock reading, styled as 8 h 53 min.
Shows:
3 h 02 min
